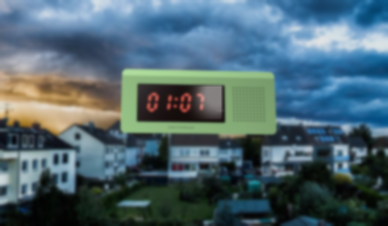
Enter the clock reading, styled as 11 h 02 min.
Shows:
1 h 07 min
